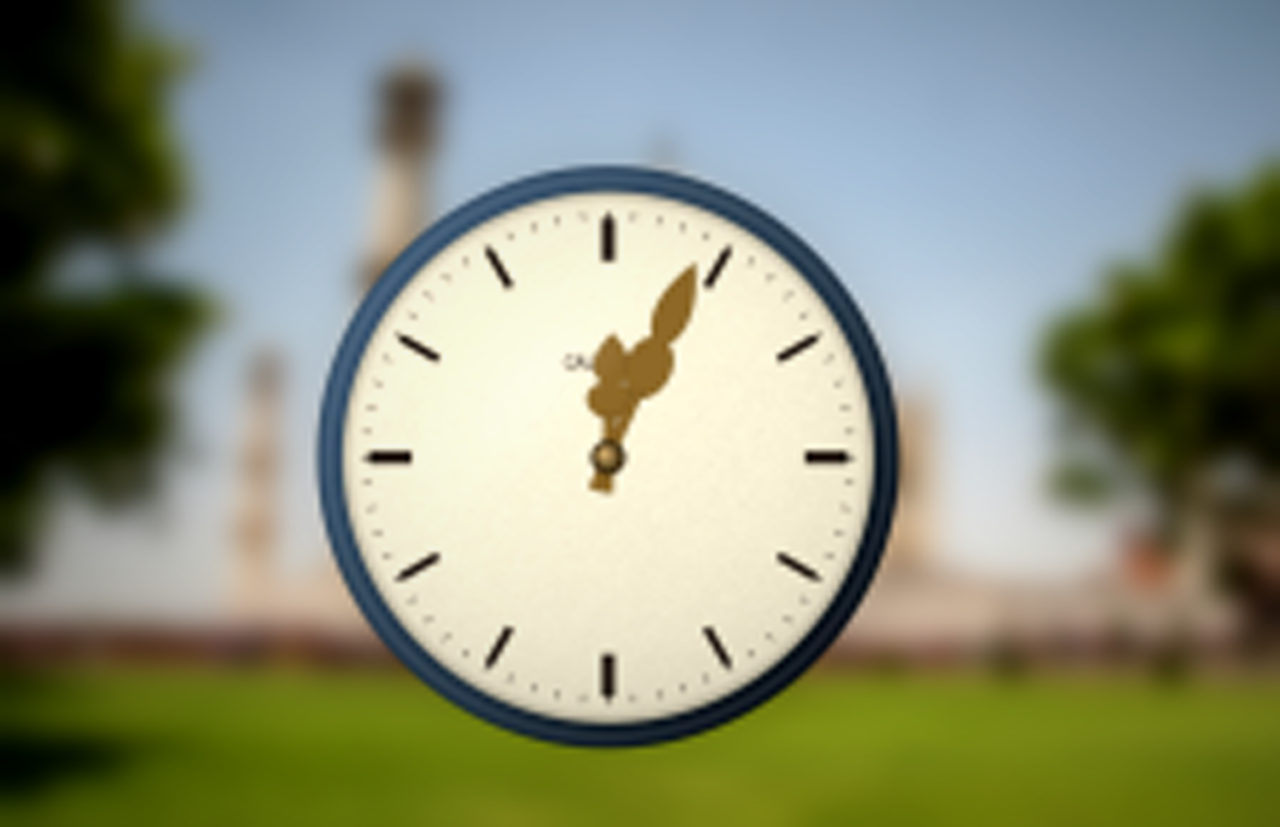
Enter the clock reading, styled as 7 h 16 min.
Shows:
12 h 04 min
